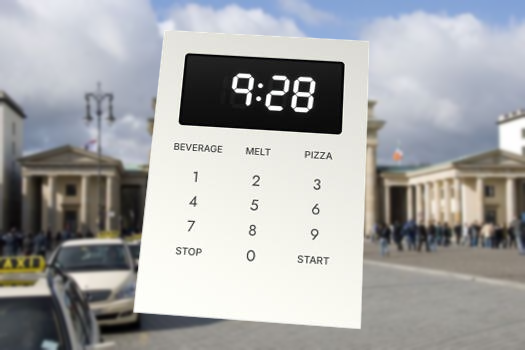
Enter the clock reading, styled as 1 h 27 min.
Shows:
9 h 28 min
